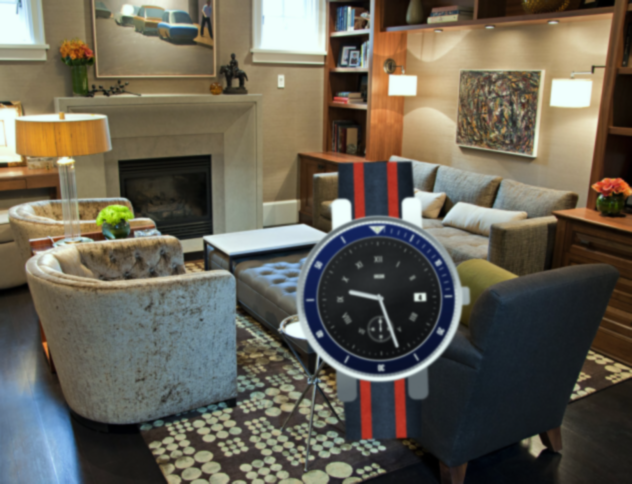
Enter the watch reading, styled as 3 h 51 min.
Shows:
9 h 27 min
